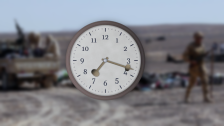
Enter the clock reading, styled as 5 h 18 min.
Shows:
7 h 18 min
